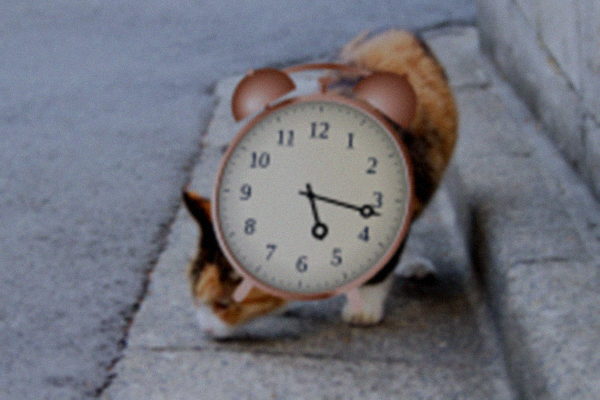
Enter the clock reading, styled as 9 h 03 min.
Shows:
5 h 17 min
